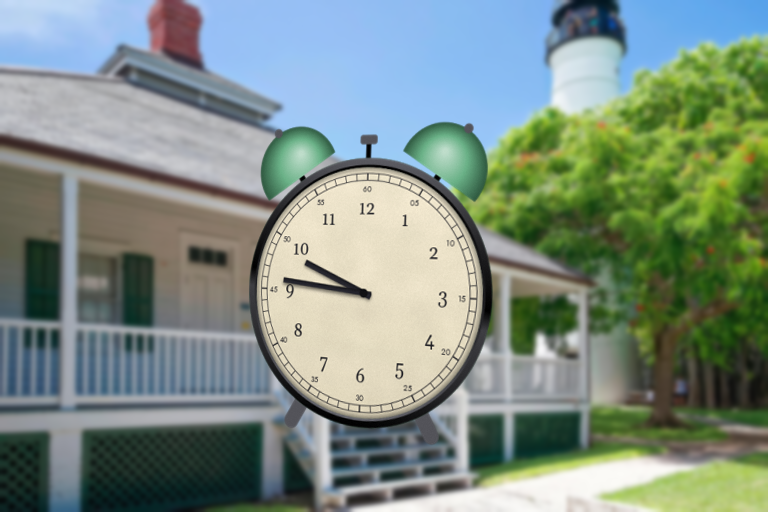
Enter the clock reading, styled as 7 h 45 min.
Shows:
9 h 46 min
